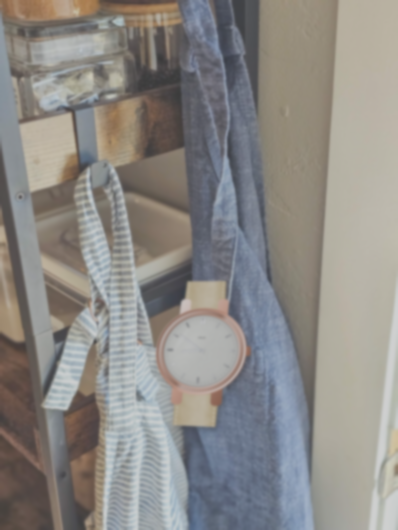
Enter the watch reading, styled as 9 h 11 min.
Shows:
8 h 51 min
